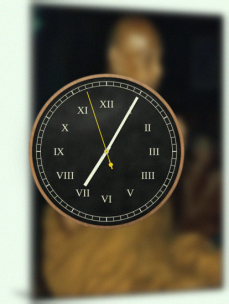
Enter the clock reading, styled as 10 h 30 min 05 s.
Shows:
7 h 04 min 57 s
